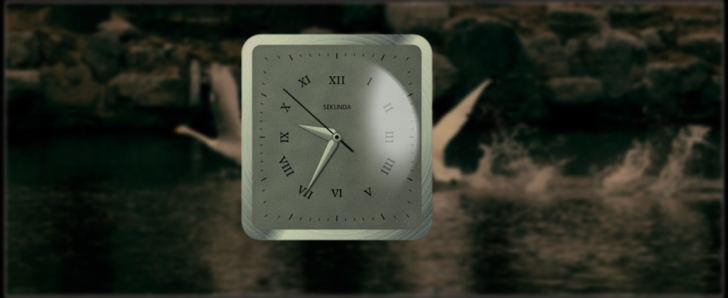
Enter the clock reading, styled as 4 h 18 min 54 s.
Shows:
9 h 34 min 52 s
